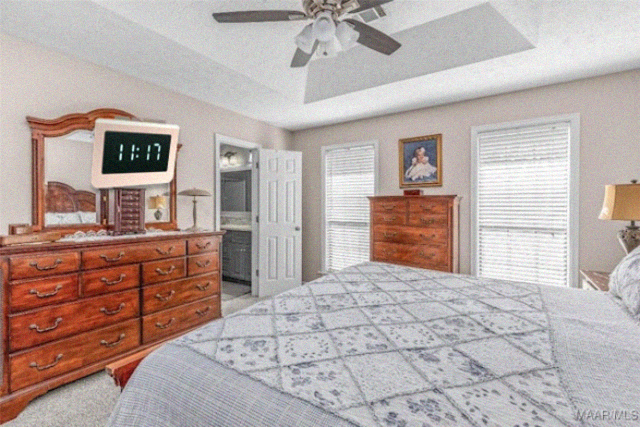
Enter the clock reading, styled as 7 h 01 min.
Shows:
11 h 17 min
